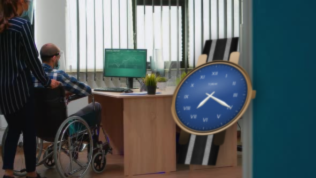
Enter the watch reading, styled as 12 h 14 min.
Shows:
7 h 20 min
